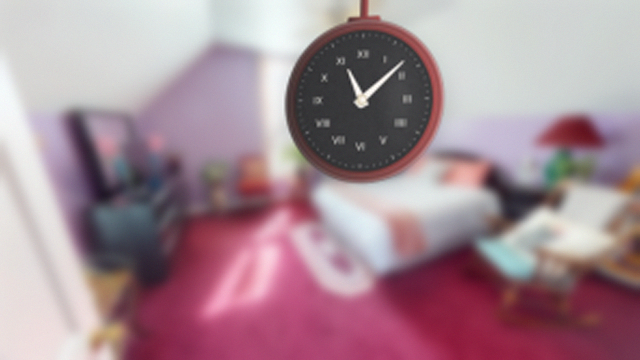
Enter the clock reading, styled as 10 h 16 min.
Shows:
11 h 08 min
